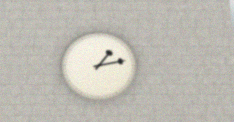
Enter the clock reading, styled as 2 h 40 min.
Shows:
1 h 13 min
